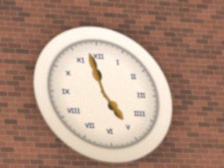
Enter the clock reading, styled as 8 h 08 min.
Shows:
4 h 58 min
